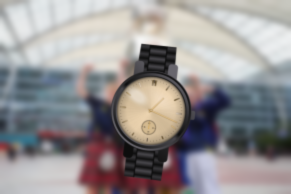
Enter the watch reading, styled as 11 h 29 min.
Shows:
1 h 18 min
